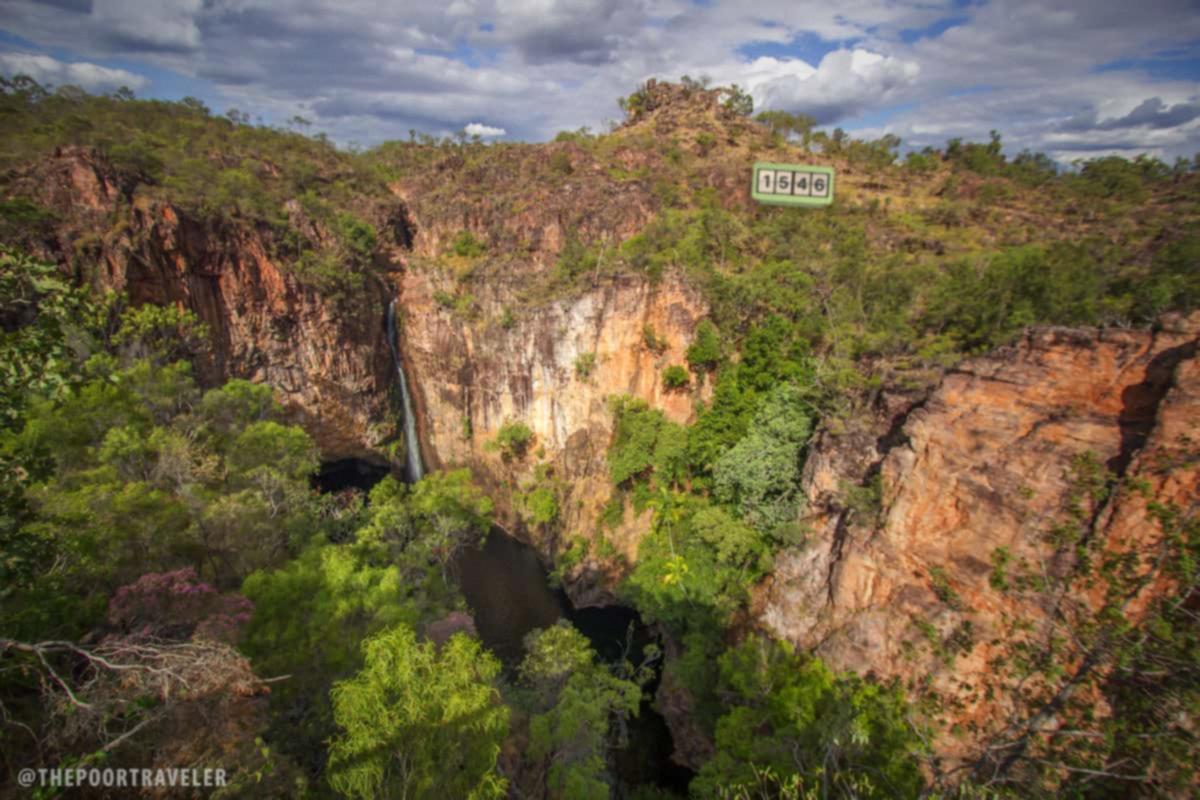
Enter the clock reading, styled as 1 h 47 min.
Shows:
15 h 46 min
